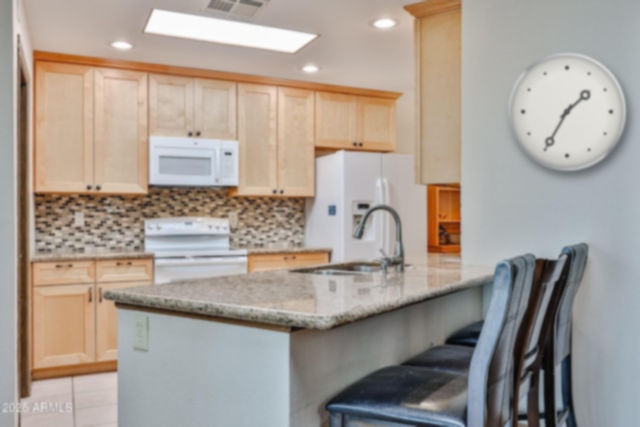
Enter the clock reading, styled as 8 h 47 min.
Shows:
1 h 35 min
